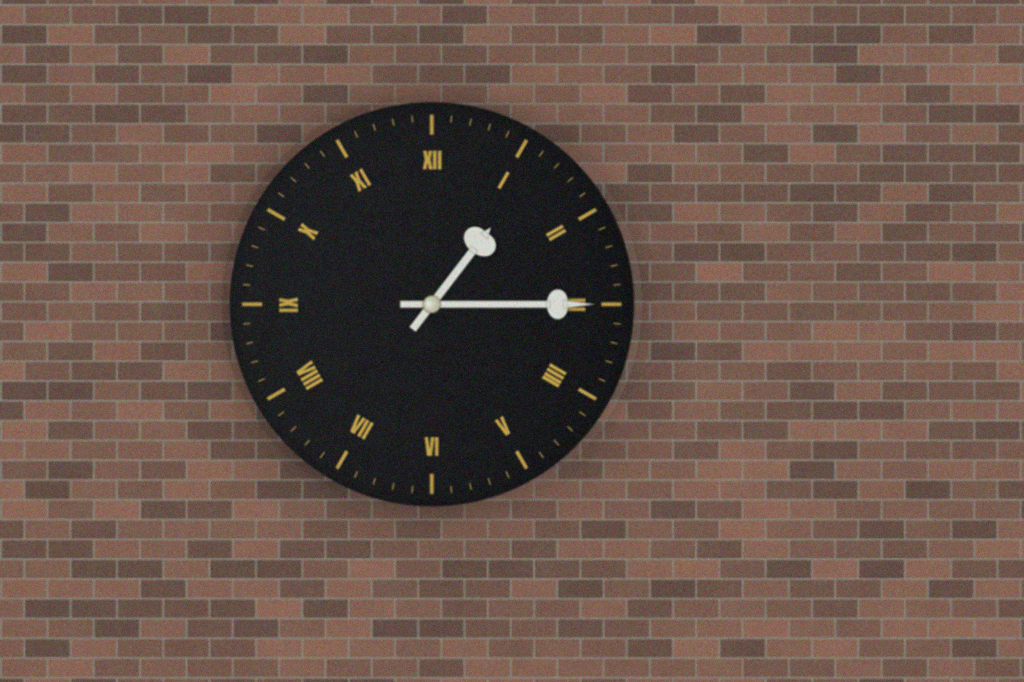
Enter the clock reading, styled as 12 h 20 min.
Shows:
1 h 15 min
